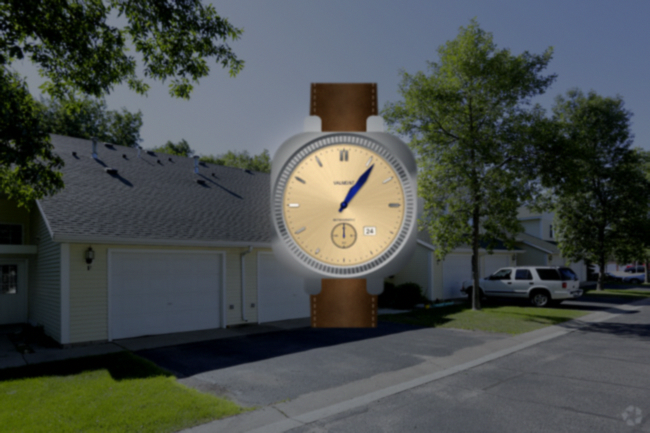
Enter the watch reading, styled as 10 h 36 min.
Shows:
1 h 06 min
